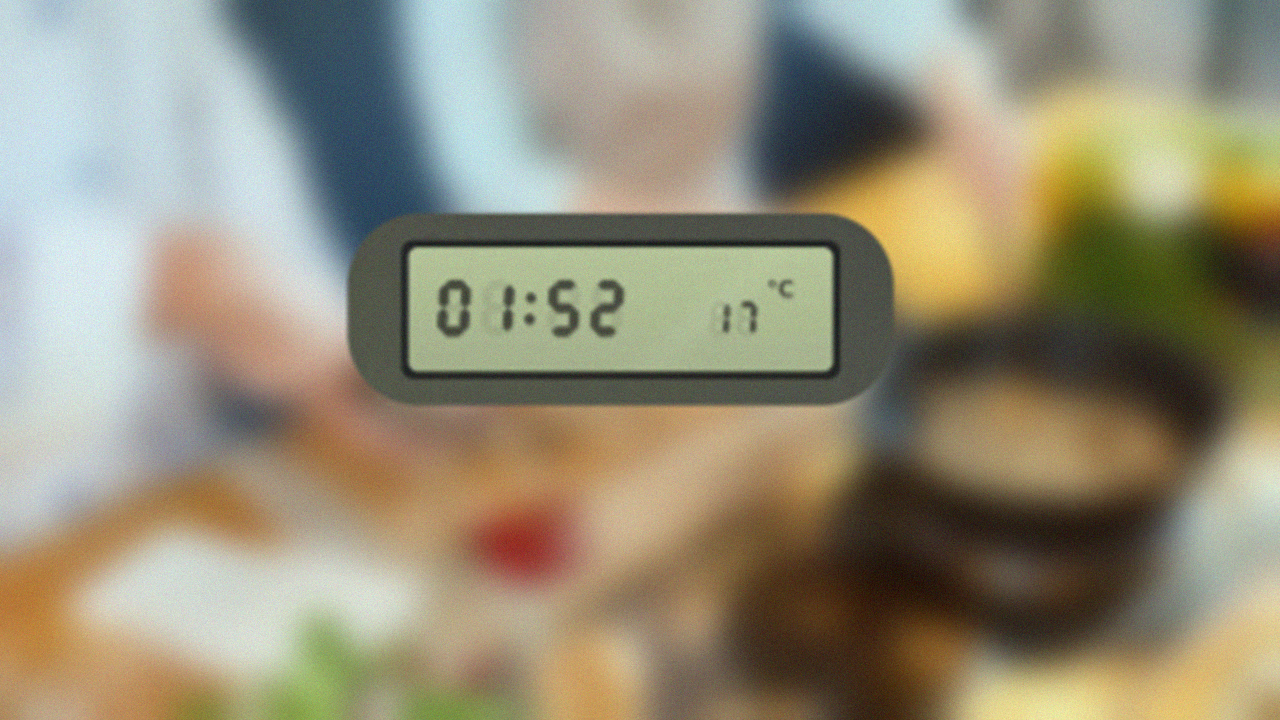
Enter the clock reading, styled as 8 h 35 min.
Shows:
1 h 52 min
